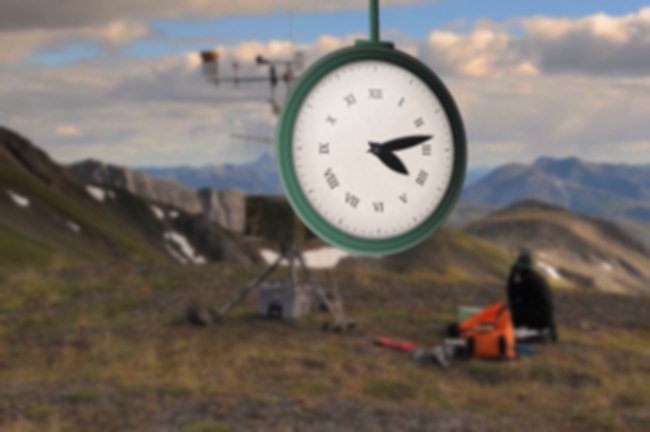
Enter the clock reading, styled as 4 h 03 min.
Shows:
4 h 13 min
